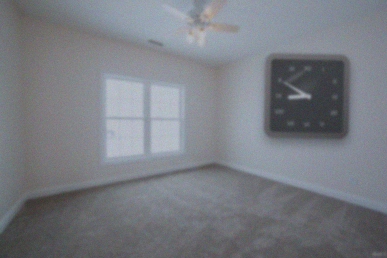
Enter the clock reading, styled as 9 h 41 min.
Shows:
8 h 50 min
